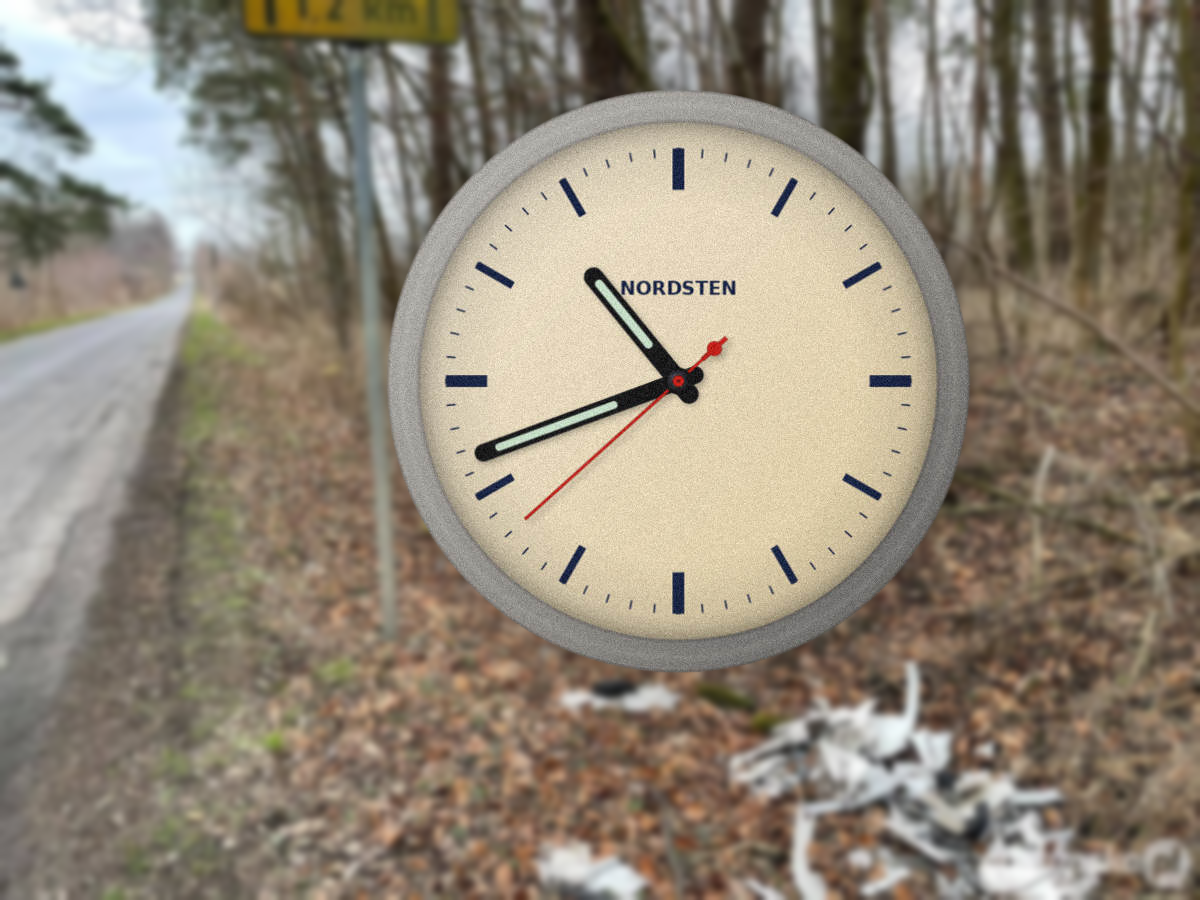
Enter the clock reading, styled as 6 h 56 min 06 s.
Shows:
10 h 41 min 38 s
